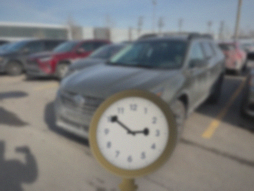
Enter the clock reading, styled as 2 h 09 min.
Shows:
2 h 51 min
